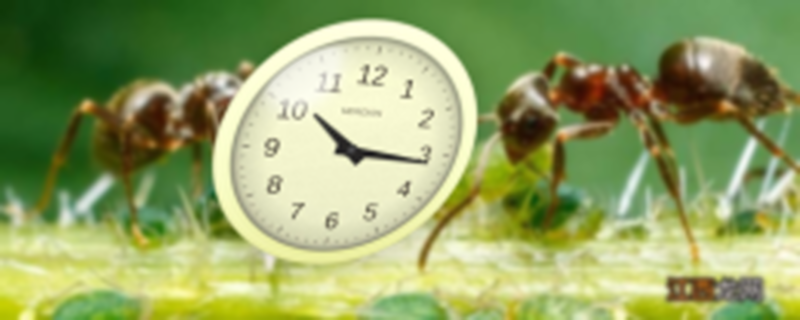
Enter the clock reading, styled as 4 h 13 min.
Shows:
10 h 16 min
